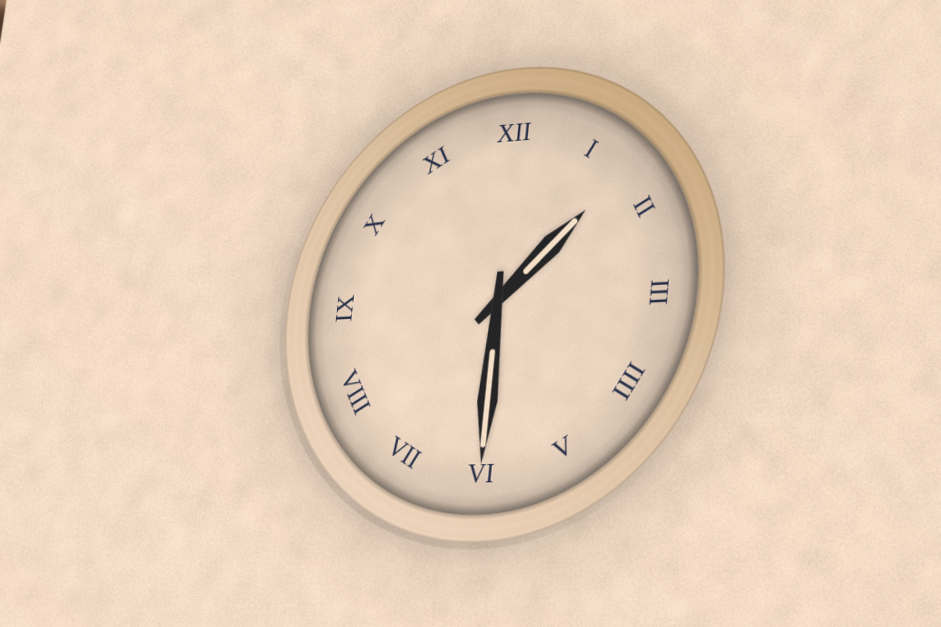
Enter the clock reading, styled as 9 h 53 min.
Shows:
1 h 30 min
